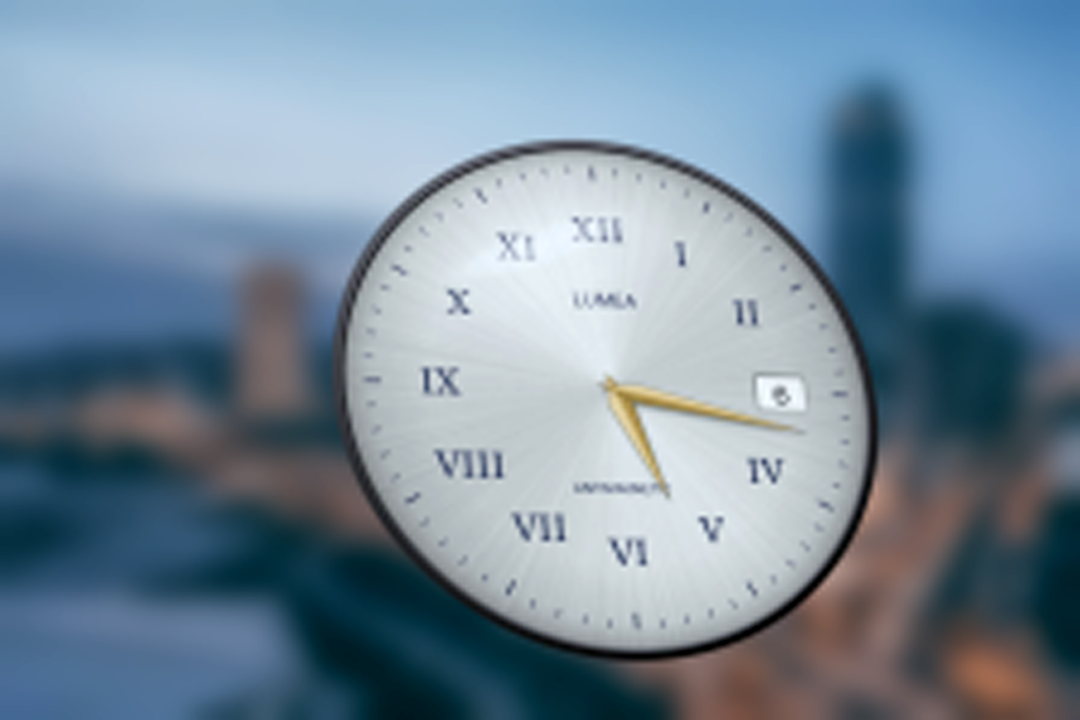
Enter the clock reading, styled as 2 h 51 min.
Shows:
5 h 17 min
